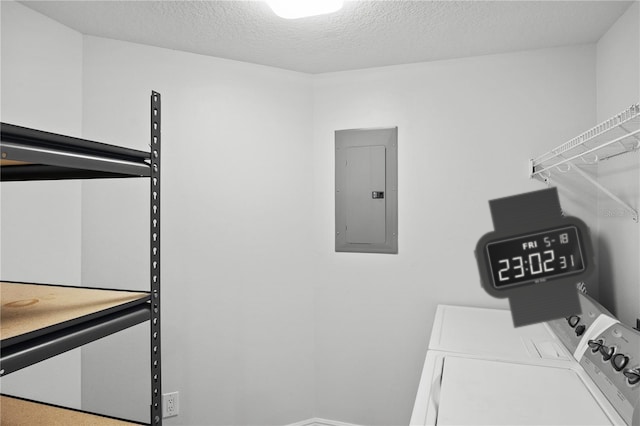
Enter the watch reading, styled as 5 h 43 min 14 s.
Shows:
23 h 02 min 31 s
